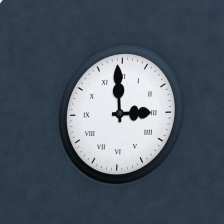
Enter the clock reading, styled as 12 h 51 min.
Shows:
2 h 59 min
